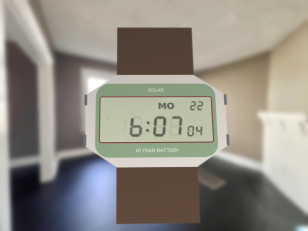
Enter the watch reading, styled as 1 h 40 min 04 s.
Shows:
6 h 07 min 04 s
